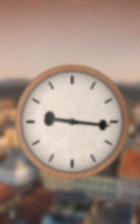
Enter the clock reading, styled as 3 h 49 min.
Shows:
9 h 16 min
